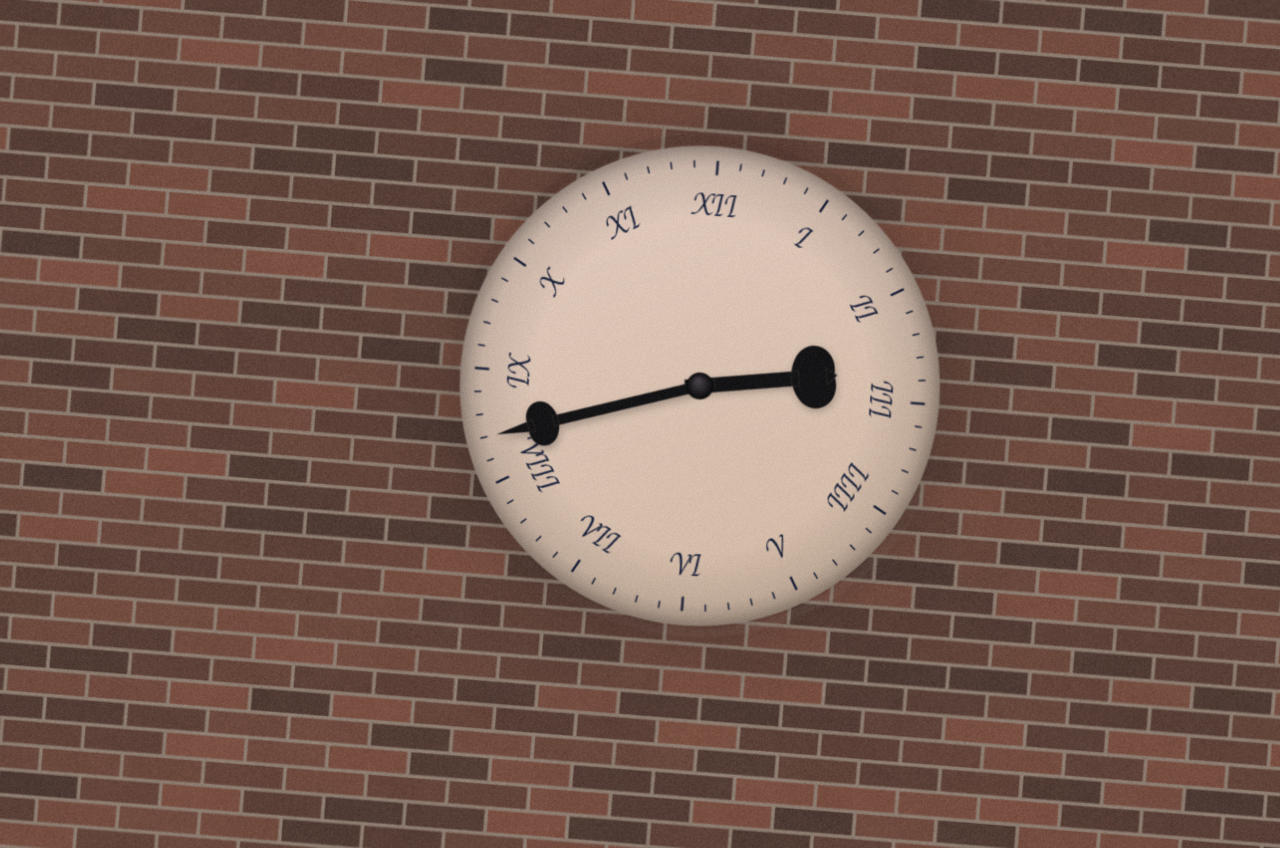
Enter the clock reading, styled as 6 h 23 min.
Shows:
2 h 42 min
